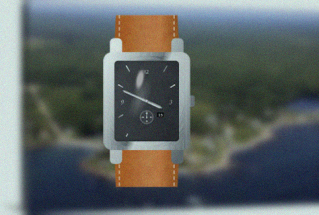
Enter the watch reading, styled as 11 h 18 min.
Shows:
3 h 49 min
